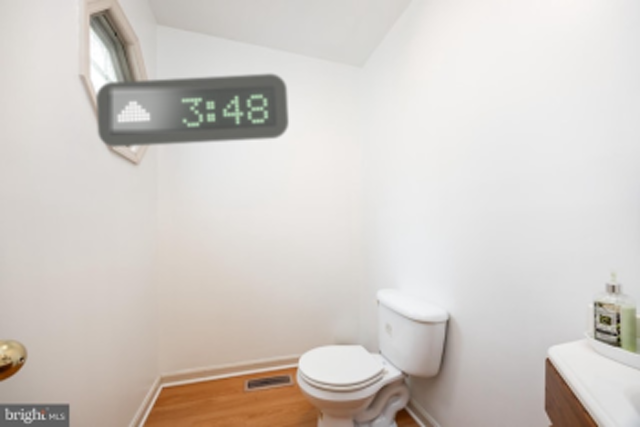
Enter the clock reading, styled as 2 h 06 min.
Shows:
3 h 48 min
